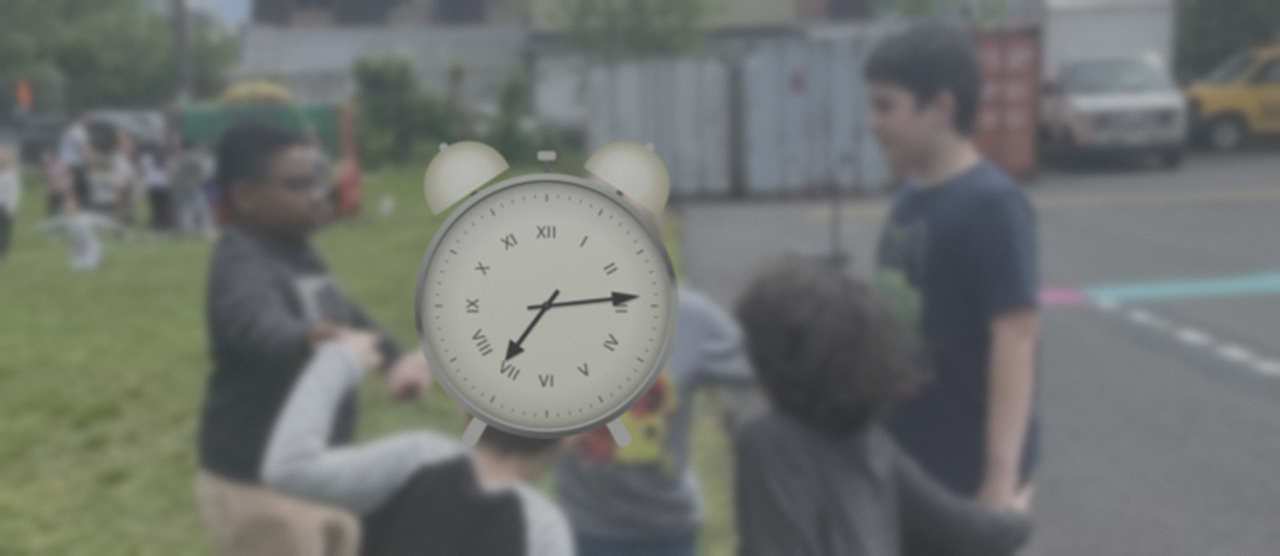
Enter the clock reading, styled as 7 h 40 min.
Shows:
7 h 14 min
